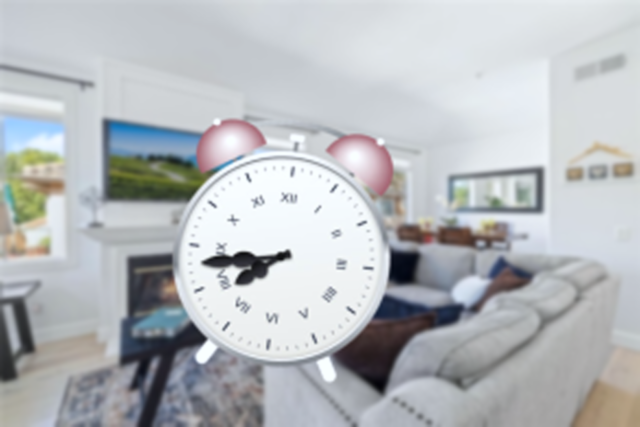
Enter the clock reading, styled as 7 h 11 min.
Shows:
7 h 43 min
